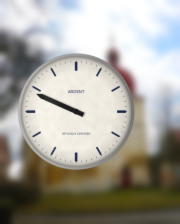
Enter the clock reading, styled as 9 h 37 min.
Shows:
9 h 49 min
